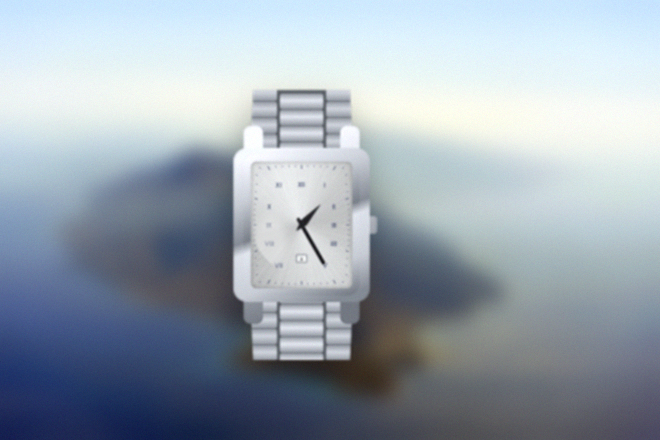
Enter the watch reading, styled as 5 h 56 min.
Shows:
1 h 25 min
